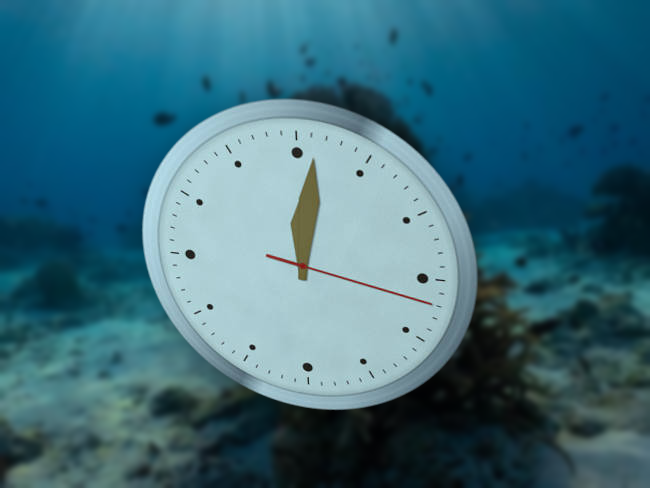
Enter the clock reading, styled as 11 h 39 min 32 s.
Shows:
12 h 01 min 17 s
